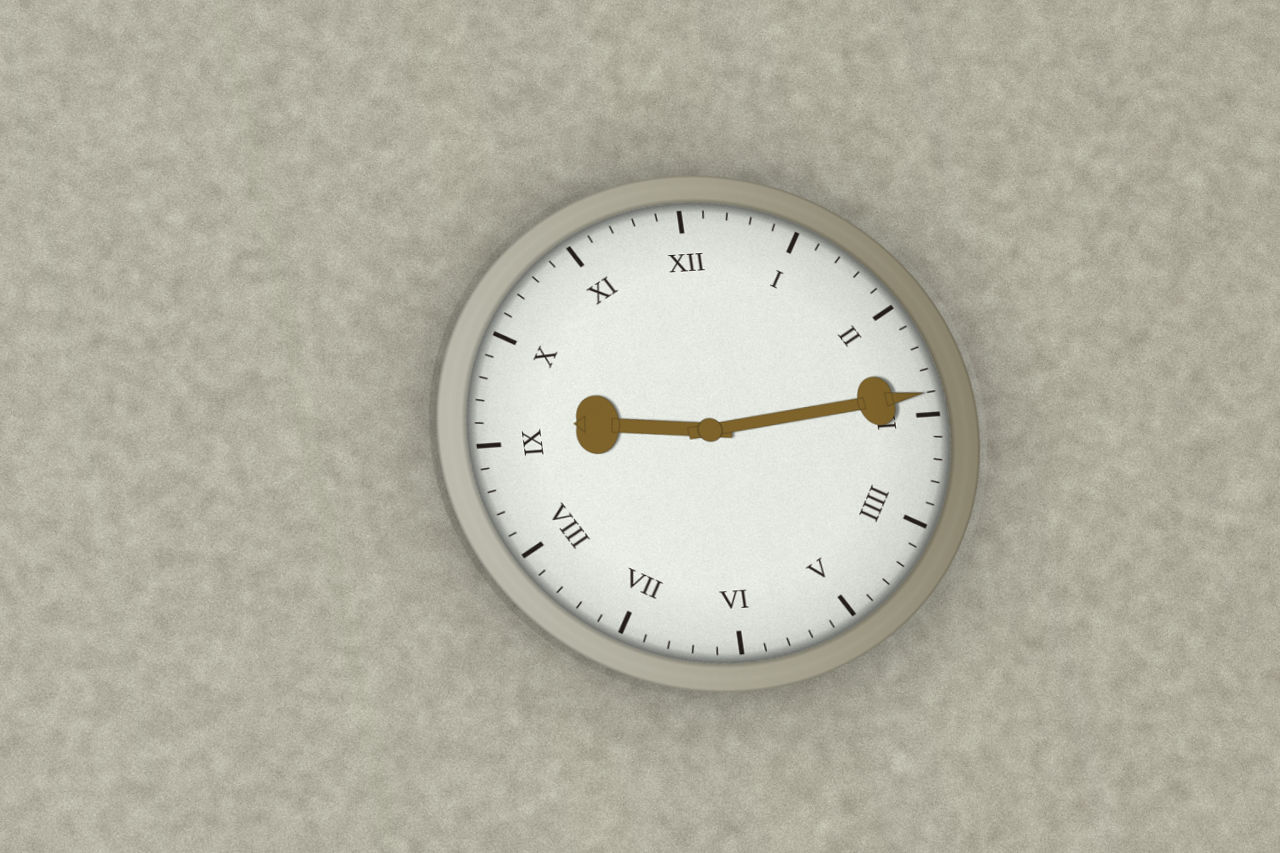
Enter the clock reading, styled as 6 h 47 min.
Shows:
9 h 14 min
